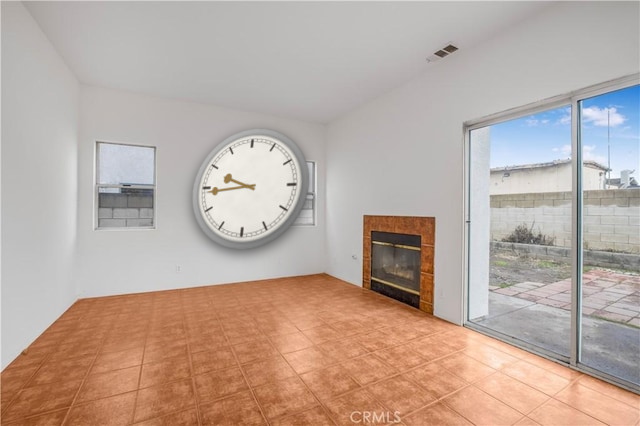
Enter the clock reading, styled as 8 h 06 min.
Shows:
9 h 44 min
